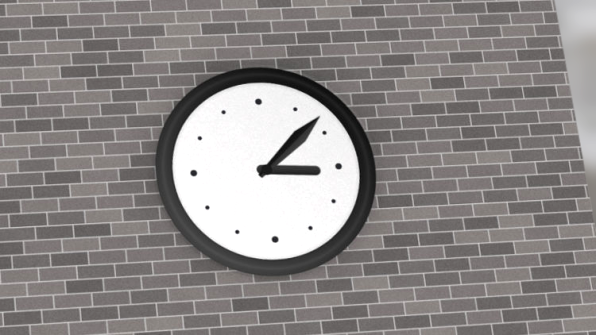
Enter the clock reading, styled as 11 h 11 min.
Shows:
3 h 08 min
